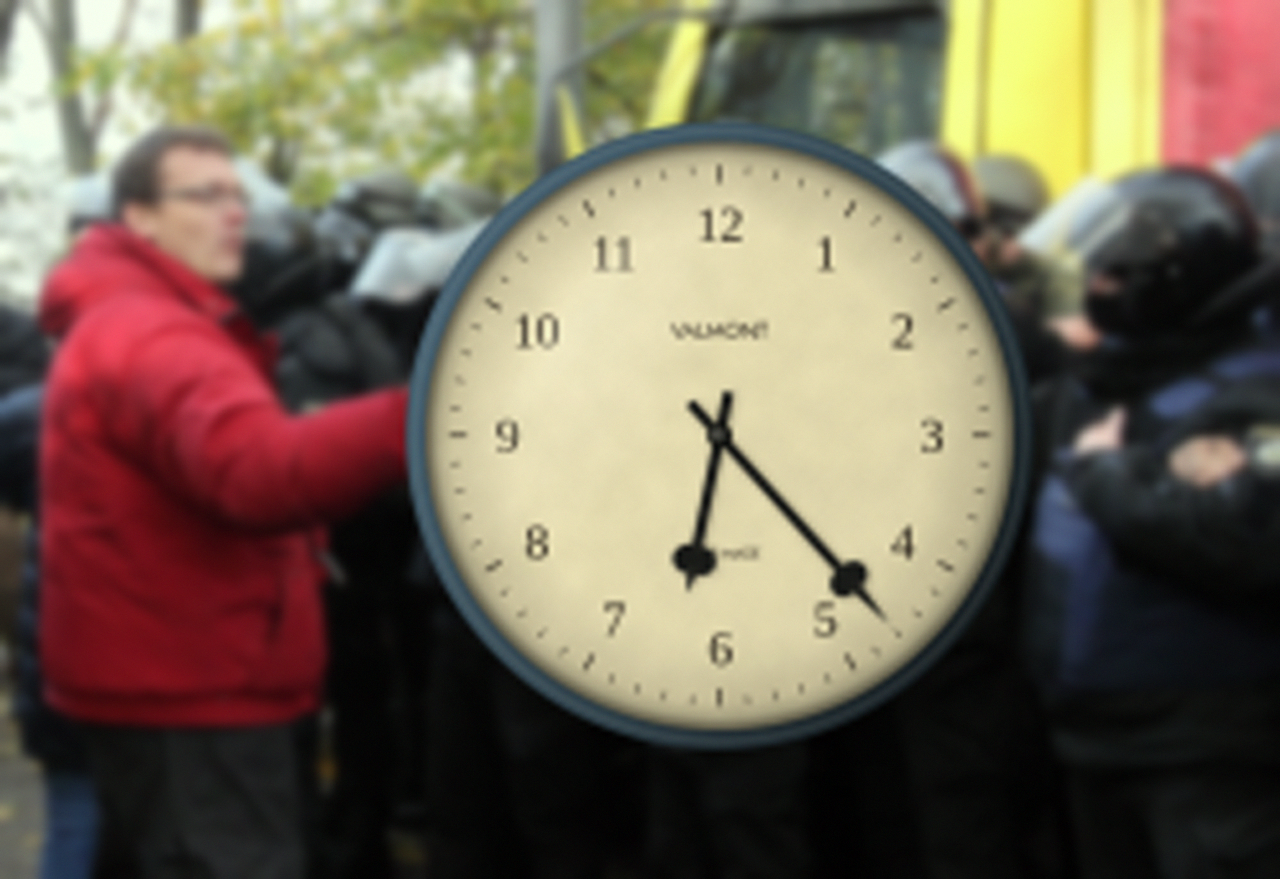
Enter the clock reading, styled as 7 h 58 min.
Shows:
6 h 23 min
